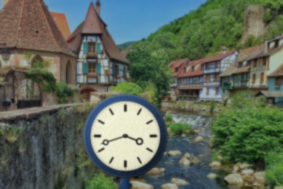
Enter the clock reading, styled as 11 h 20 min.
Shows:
3 h 42 min
